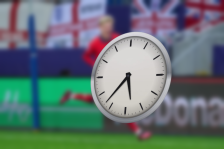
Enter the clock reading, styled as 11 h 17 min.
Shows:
5 h 37 min
